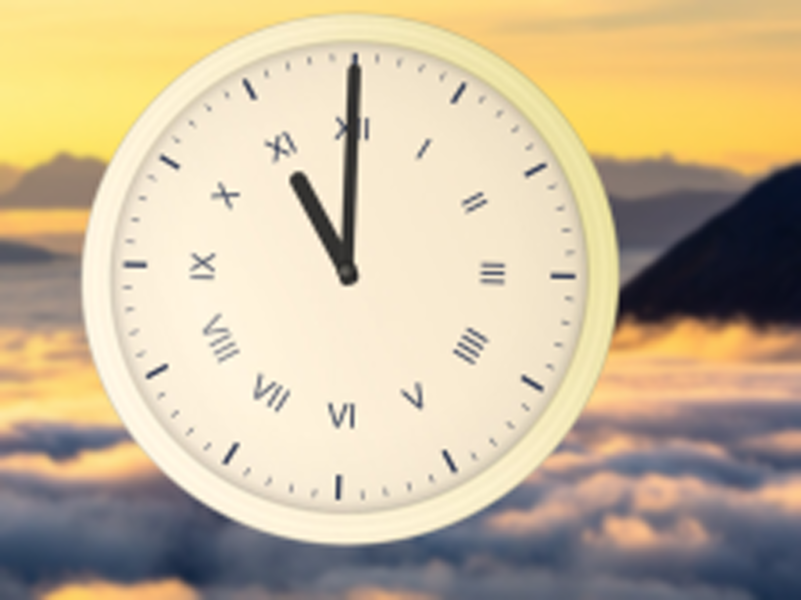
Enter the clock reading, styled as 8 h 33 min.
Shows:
11 h 00 min
